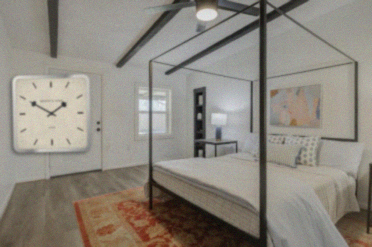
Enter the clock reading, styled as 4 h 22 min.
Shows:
1 h 50 min
